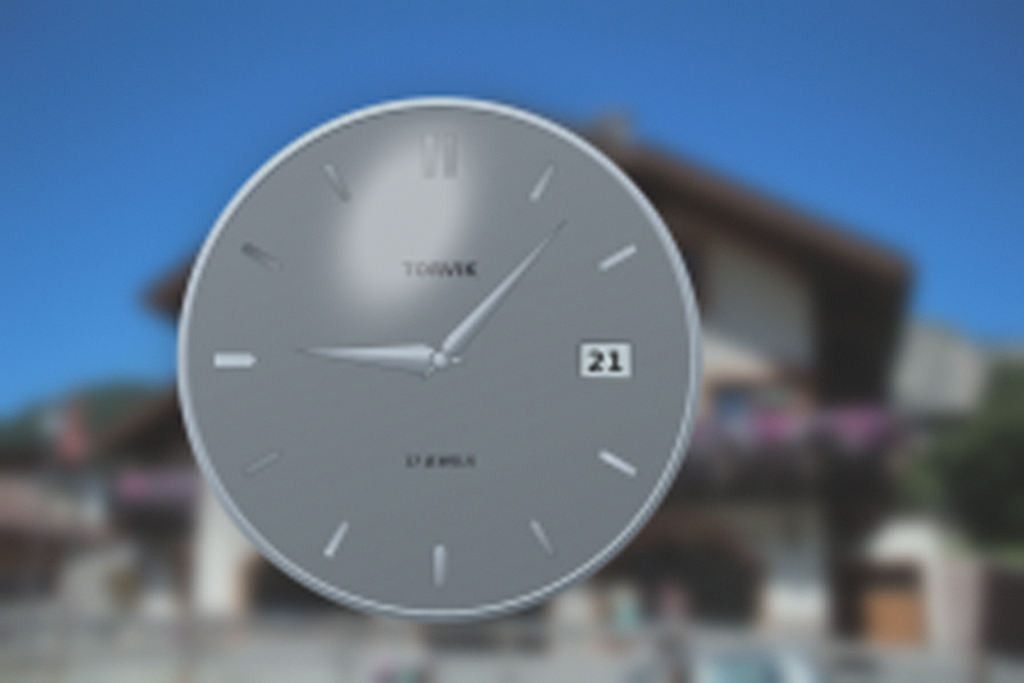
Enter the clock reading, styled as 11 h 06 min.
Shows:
9 h 07 min
